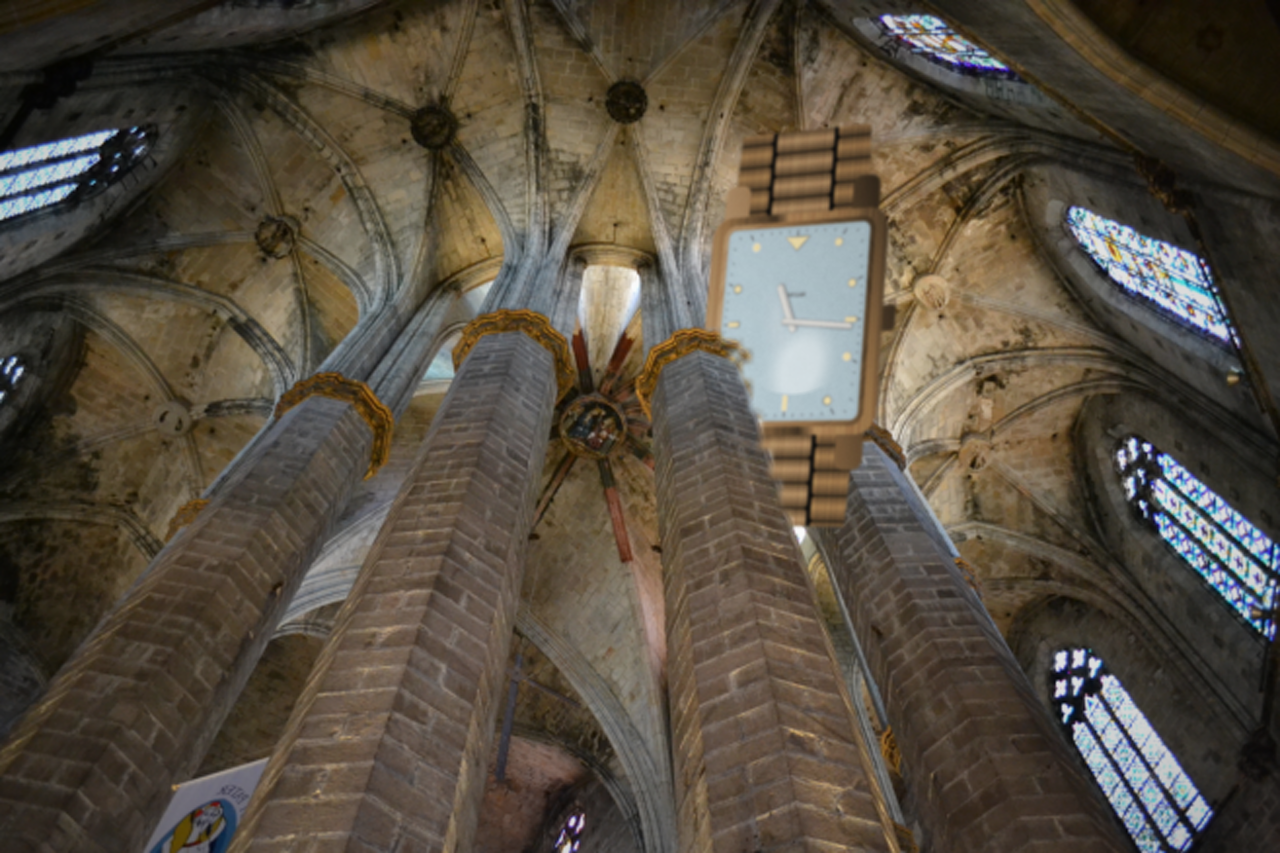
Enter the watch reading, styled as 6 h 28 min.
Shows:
11 h 16 min
